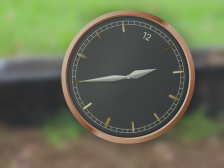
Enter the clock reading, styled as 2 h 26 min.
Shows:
1 h 40 min
